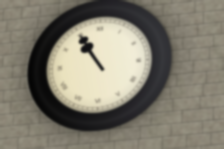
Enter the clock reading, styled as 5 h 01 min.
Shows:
10 h 55 min
